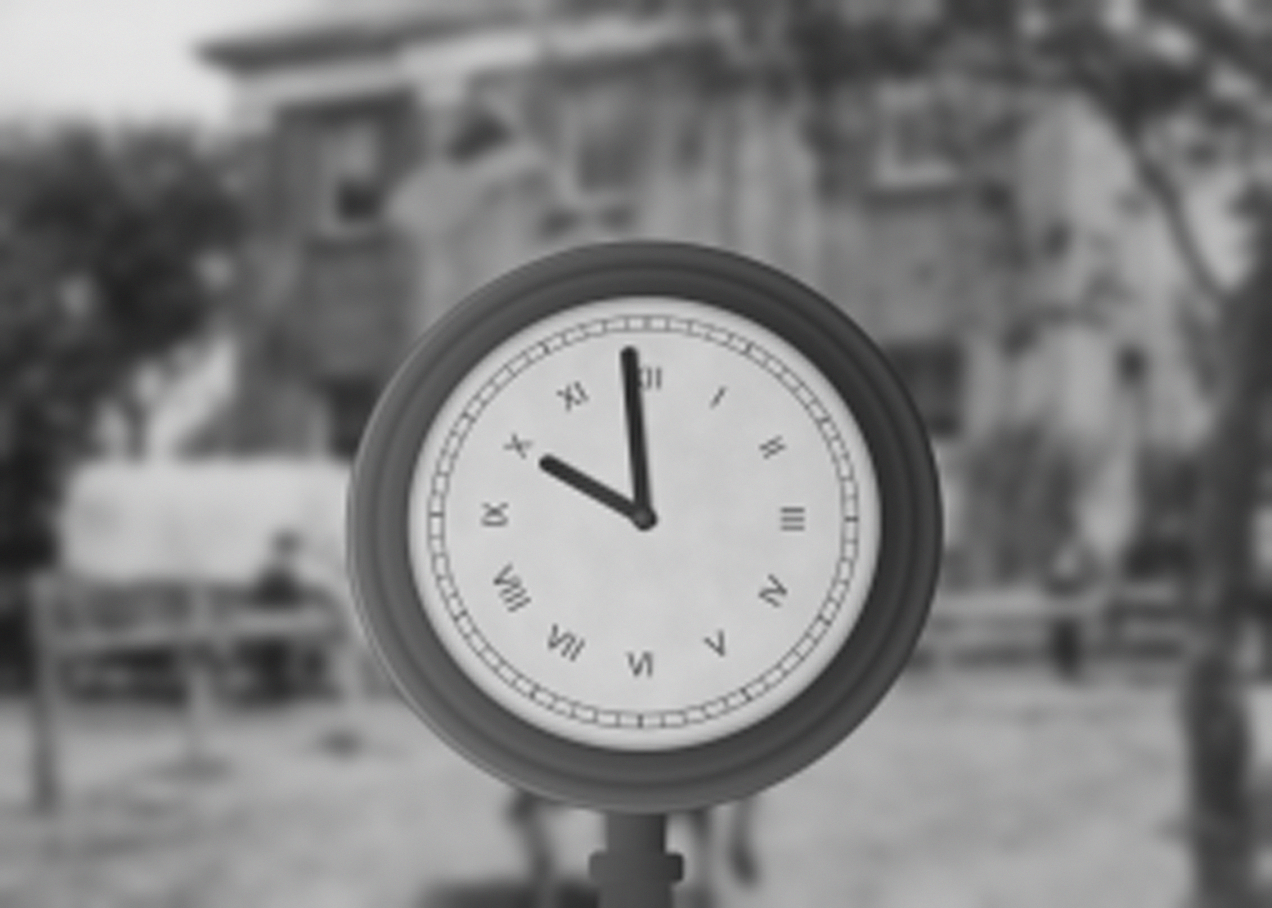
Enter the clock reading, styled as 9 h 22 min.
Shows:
9 h 59 min
